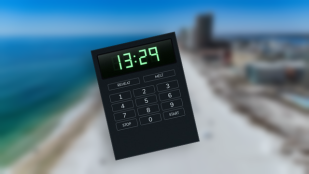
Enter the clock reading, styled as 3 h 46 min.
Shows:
13 h 29 min
